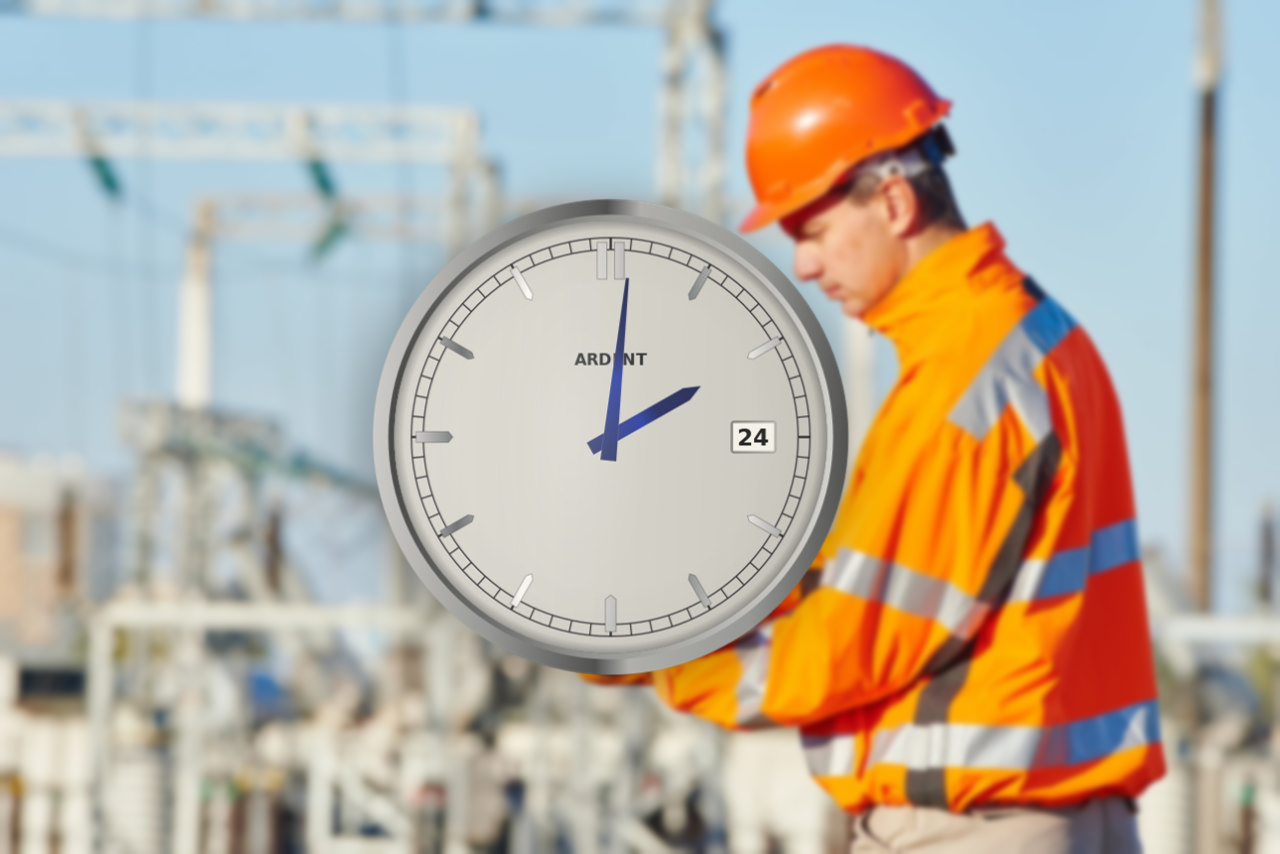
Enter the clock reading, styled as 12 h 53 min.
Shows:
2 h 01 min
